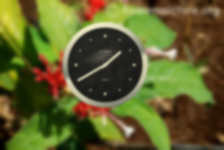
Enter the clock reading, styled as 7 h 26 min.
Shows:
1 h 40 min
